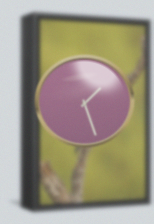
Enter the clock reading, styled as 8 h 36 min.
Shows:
1 h 27 min
